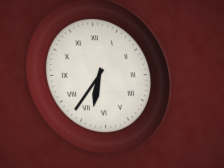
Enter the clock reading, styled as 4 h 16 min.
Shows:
6 h 37 min
